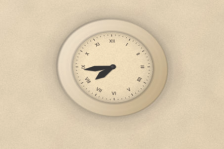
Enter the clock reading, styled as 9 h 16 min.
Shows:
7 h 44 min
